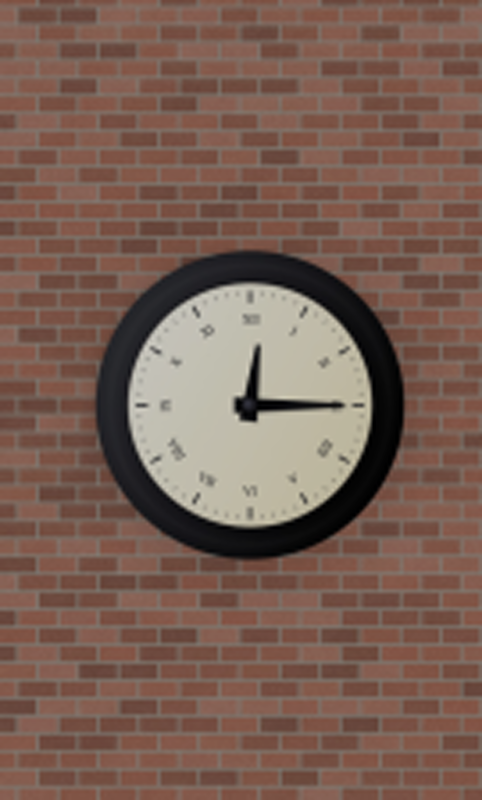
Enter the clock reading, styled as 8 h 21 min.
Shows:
12 h 15 min
